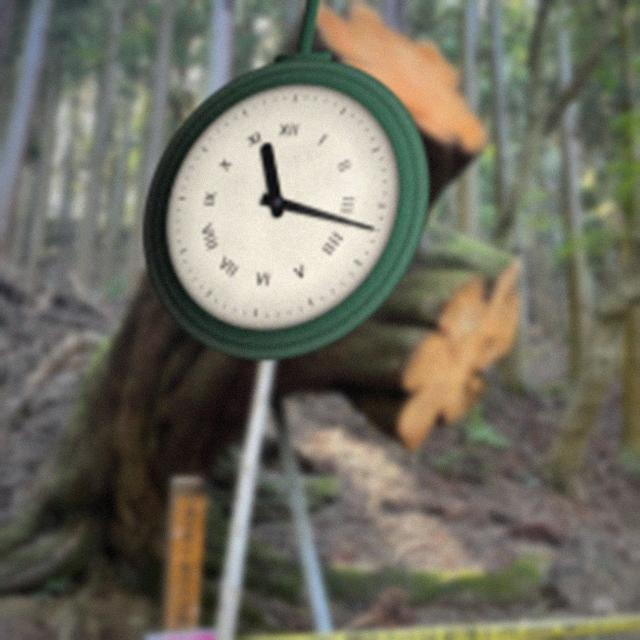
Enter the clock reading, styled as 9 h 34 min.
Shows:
11 h 17 min
